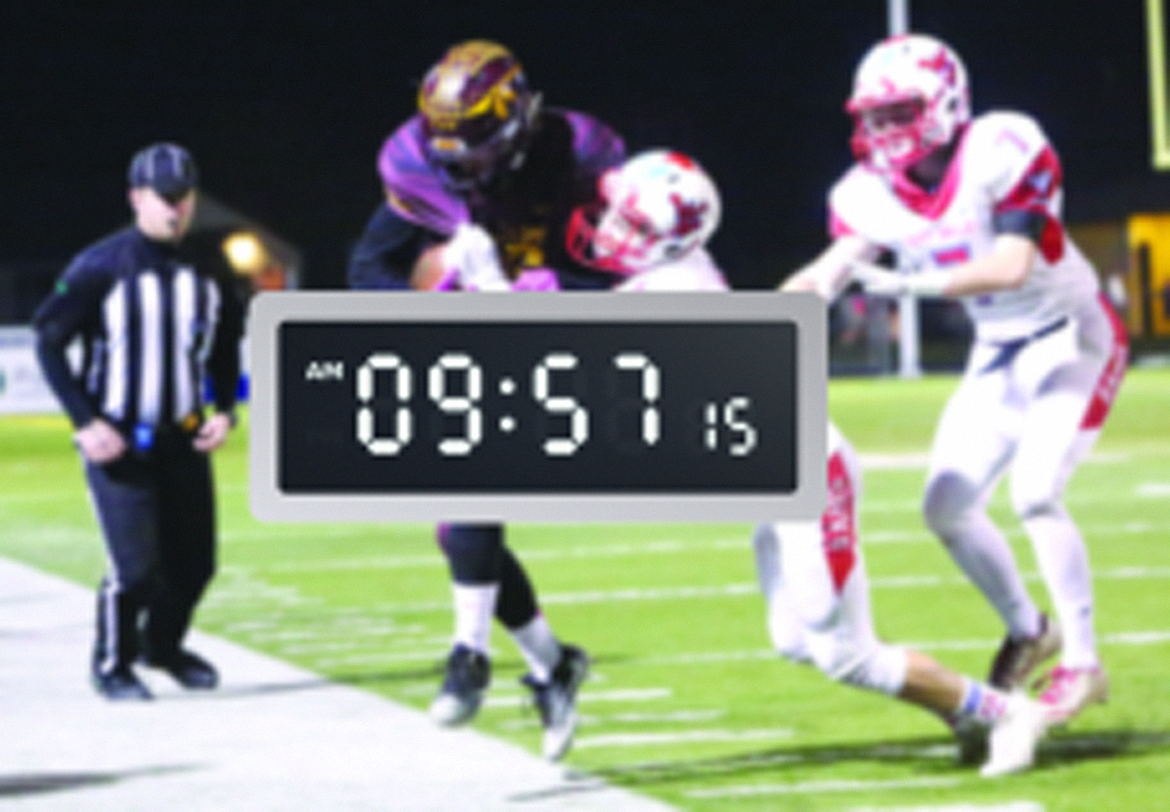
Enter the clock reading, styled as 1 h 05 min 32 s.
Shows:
9 h 57 min 15 s
